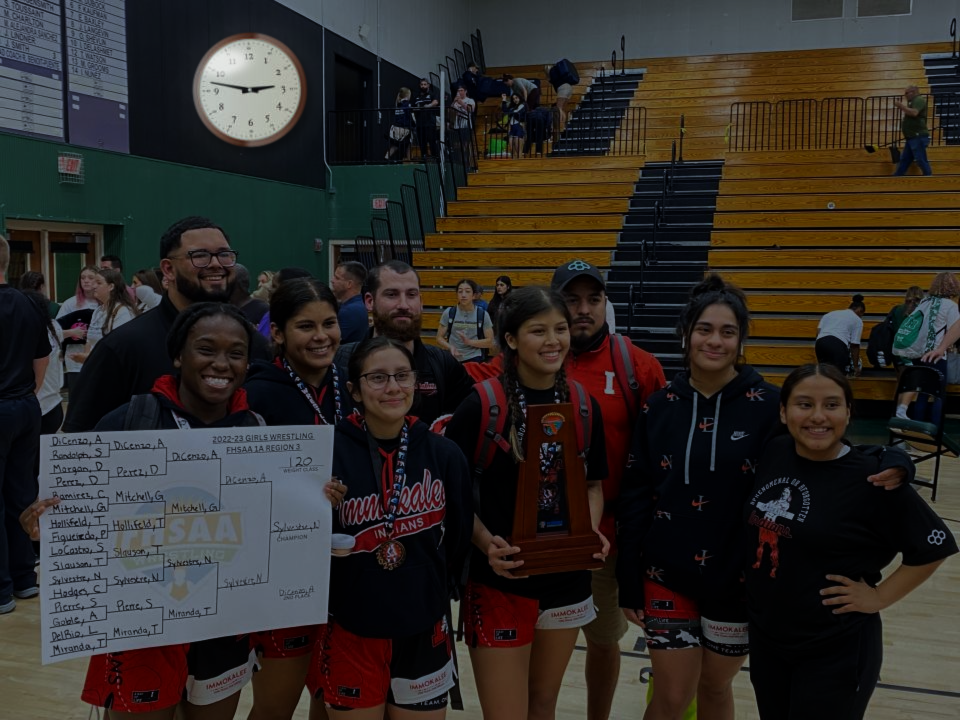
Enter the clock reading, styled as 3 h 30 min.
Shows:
2 h 47 min
